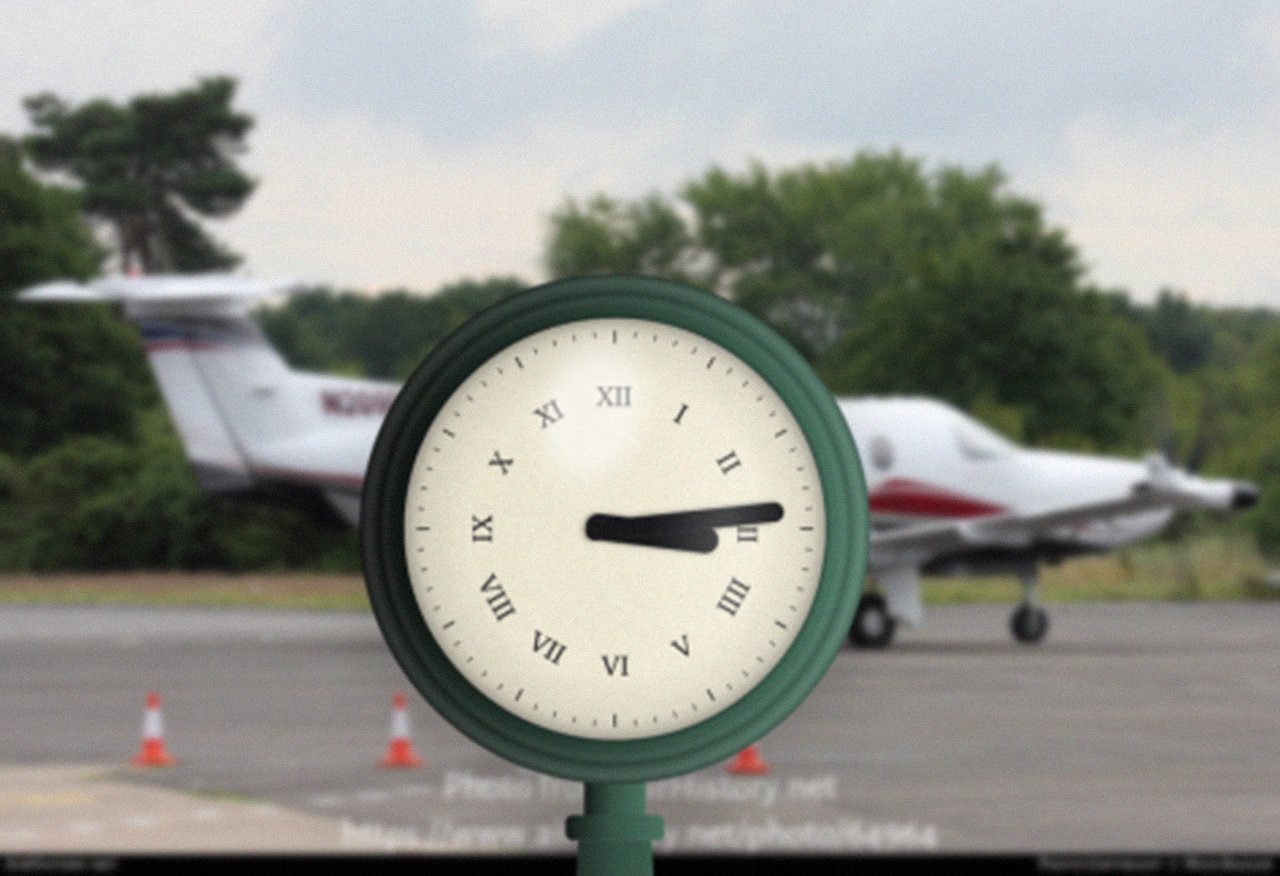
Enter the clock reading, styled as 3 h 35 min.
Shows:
3 h 14 min
